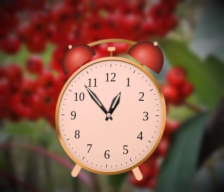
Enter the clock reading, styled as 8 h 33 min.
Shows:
12 h 53 min
